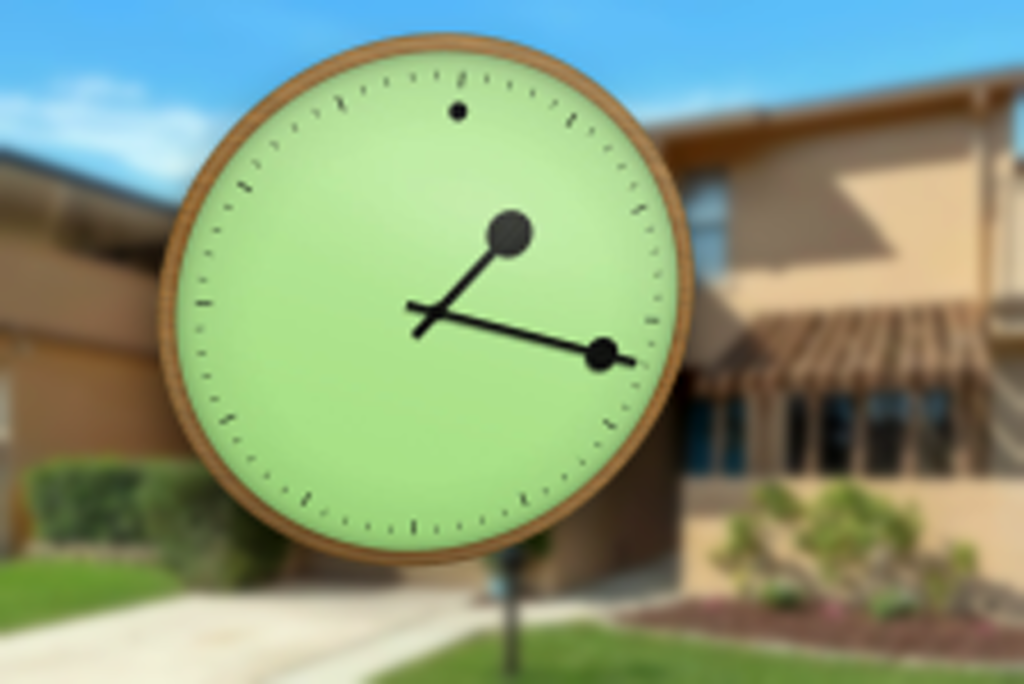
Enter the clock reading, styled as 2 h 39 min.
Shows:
1 h 17 min
